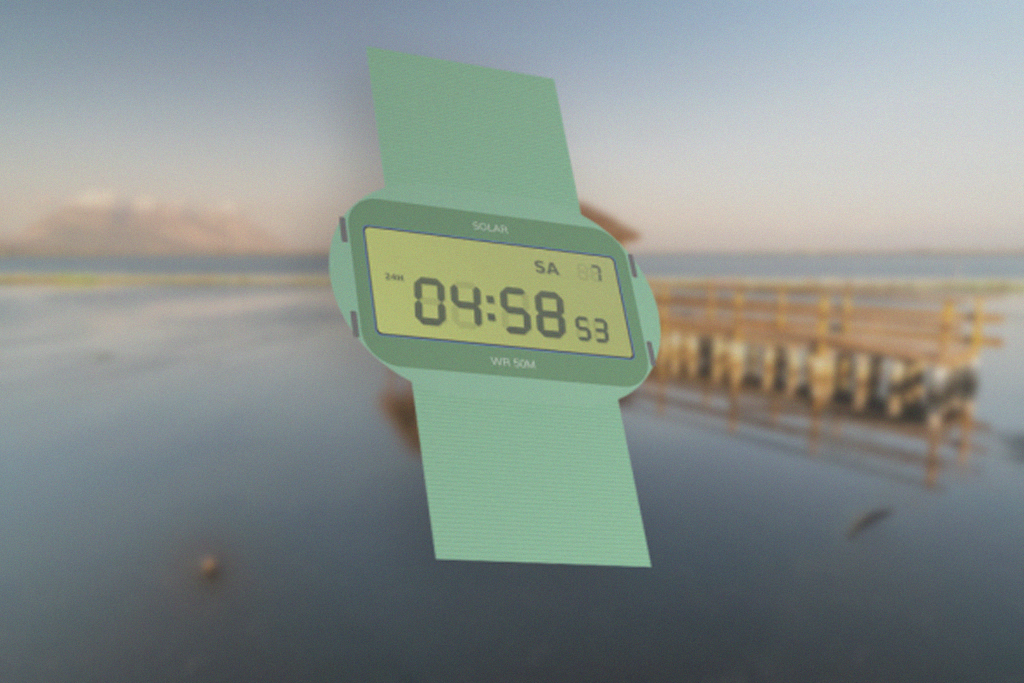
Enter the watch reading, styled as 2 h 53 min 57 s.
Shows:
4 h 58 min 53 s
